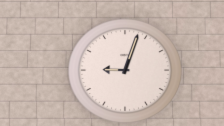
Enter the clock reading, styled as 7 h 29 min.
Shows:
9 h 03 min
